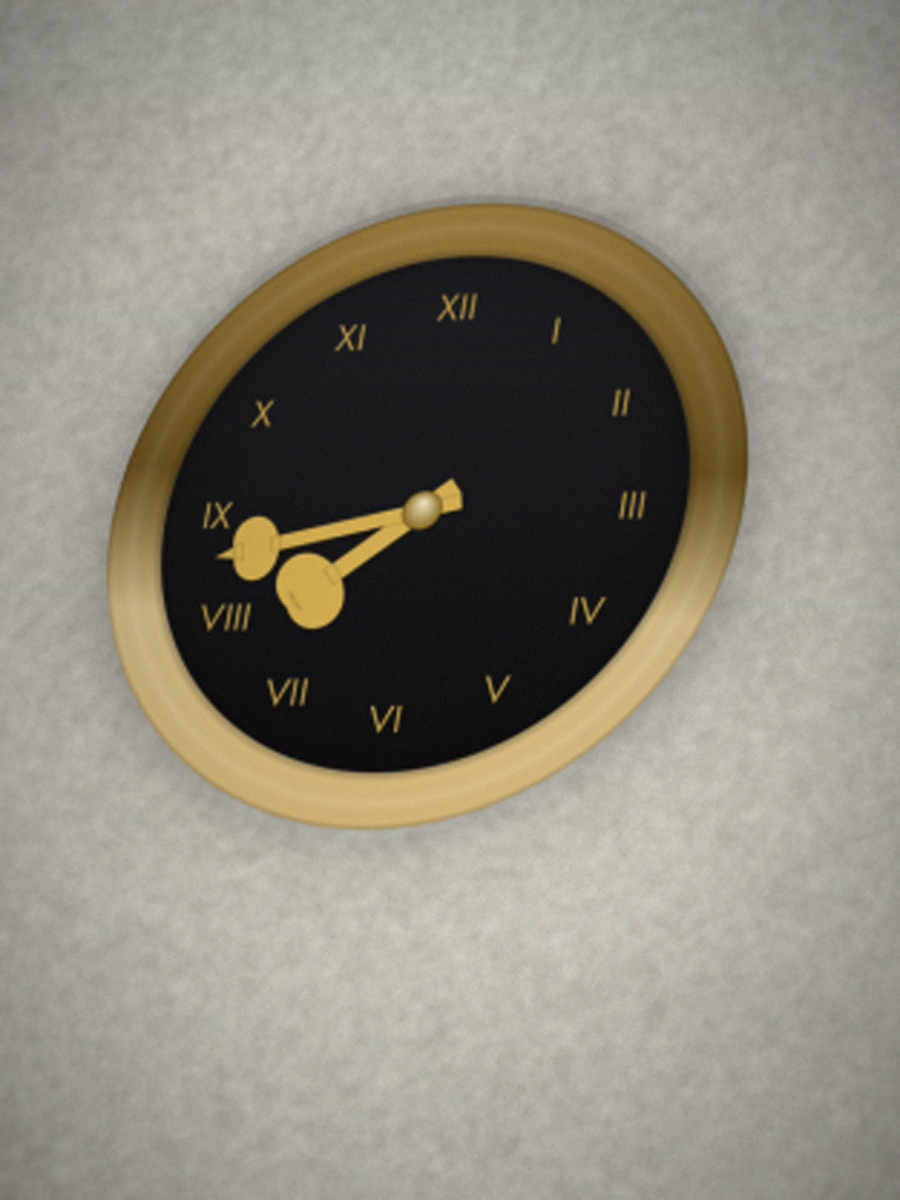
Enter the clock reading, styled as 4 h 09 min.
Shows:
7 h 43 min
